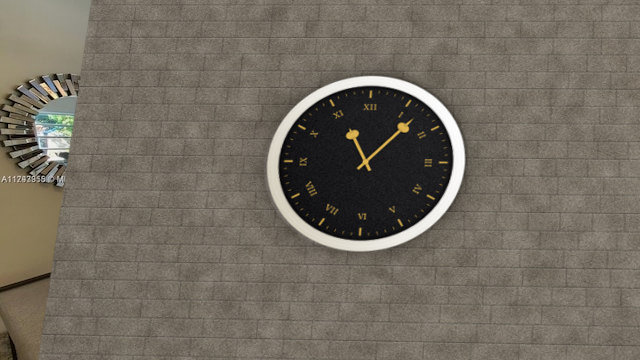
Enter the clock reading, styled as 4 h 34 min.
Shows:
11 h 07 min
